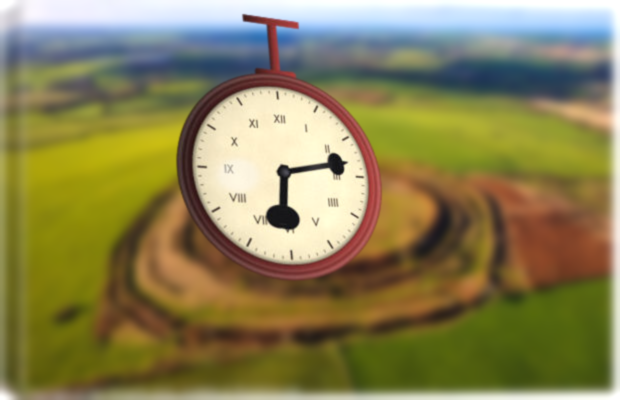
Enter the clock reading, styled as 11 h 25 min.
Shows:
6 h 13 min
